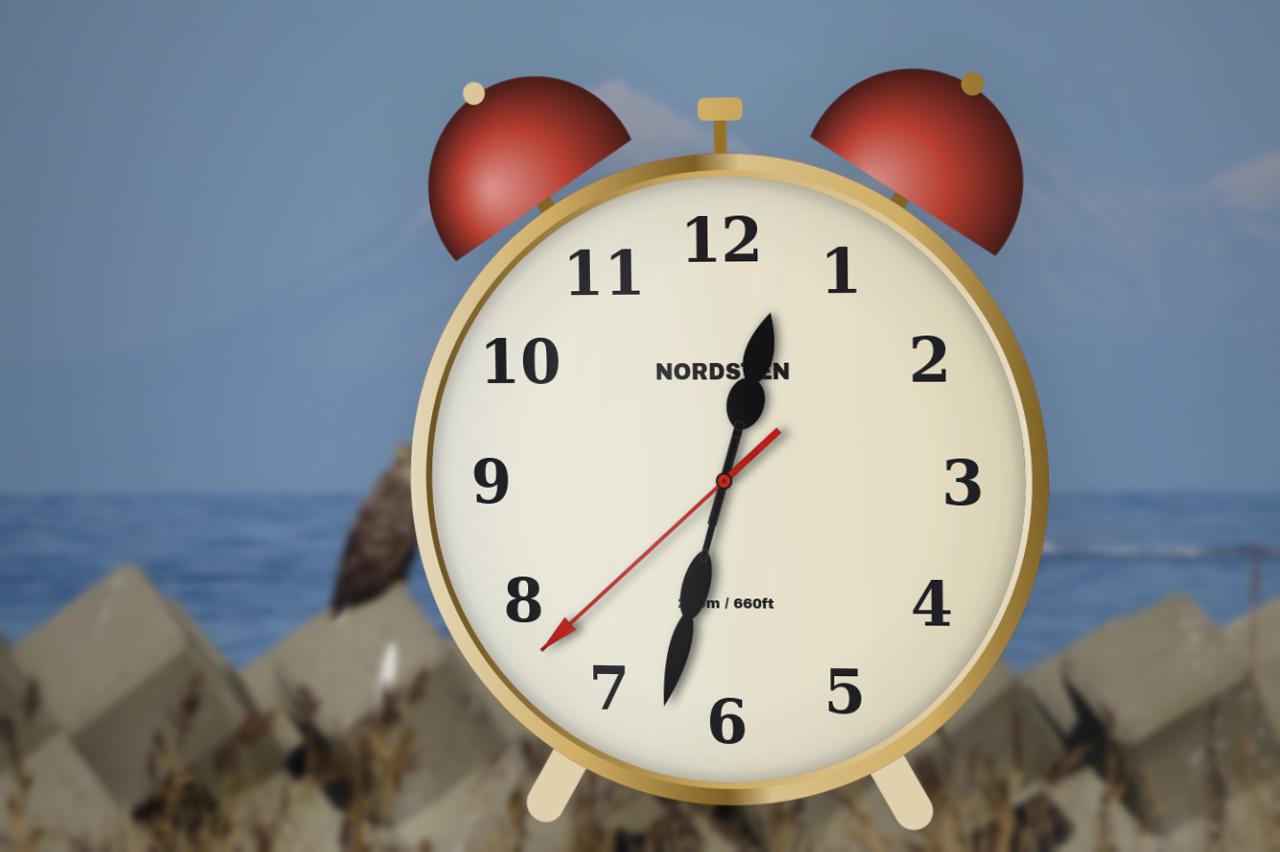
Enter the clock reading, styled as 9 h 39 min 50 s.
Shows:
12 h 32 min 38 s
